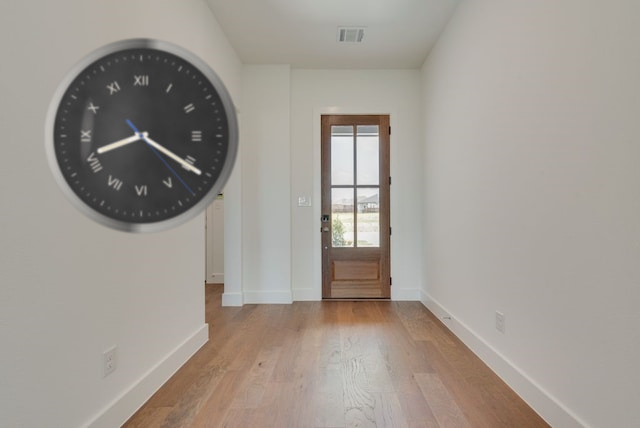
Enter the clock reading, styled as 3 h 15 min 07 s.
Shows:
8 h 20 min 23 s
